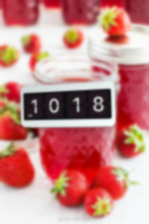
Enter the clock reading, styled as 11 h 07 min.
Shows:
10 h 18 min
